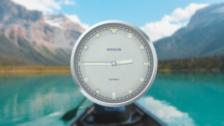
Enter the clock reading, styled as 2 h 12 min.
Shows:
2 h 45 min
